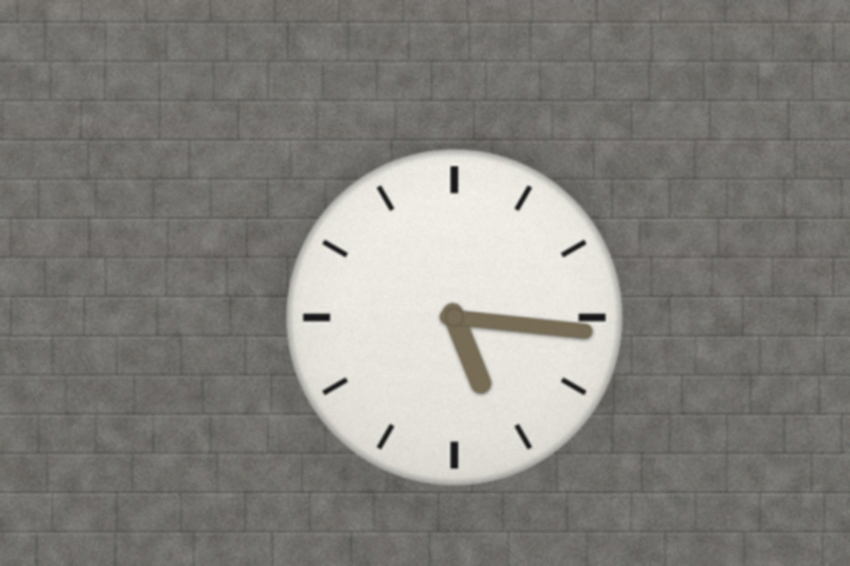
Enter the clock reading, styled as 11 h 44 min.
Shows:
5 h 16 min
